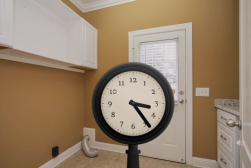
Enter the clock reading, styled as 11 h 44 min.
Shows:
3 h 24 min
